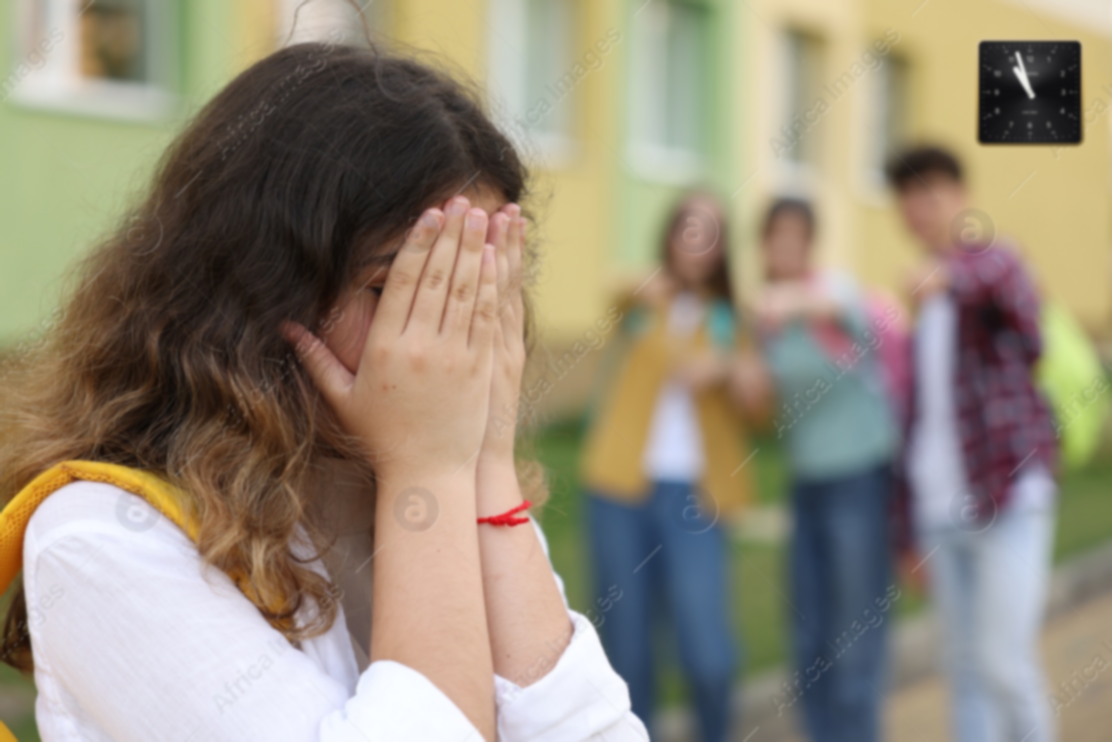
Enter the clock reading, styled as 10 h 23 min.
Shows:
10 h 57 min
